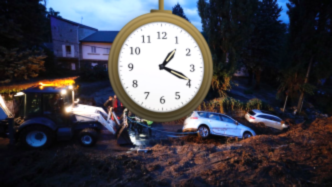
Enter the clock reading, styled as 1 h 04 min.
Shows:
1 h 19 min
